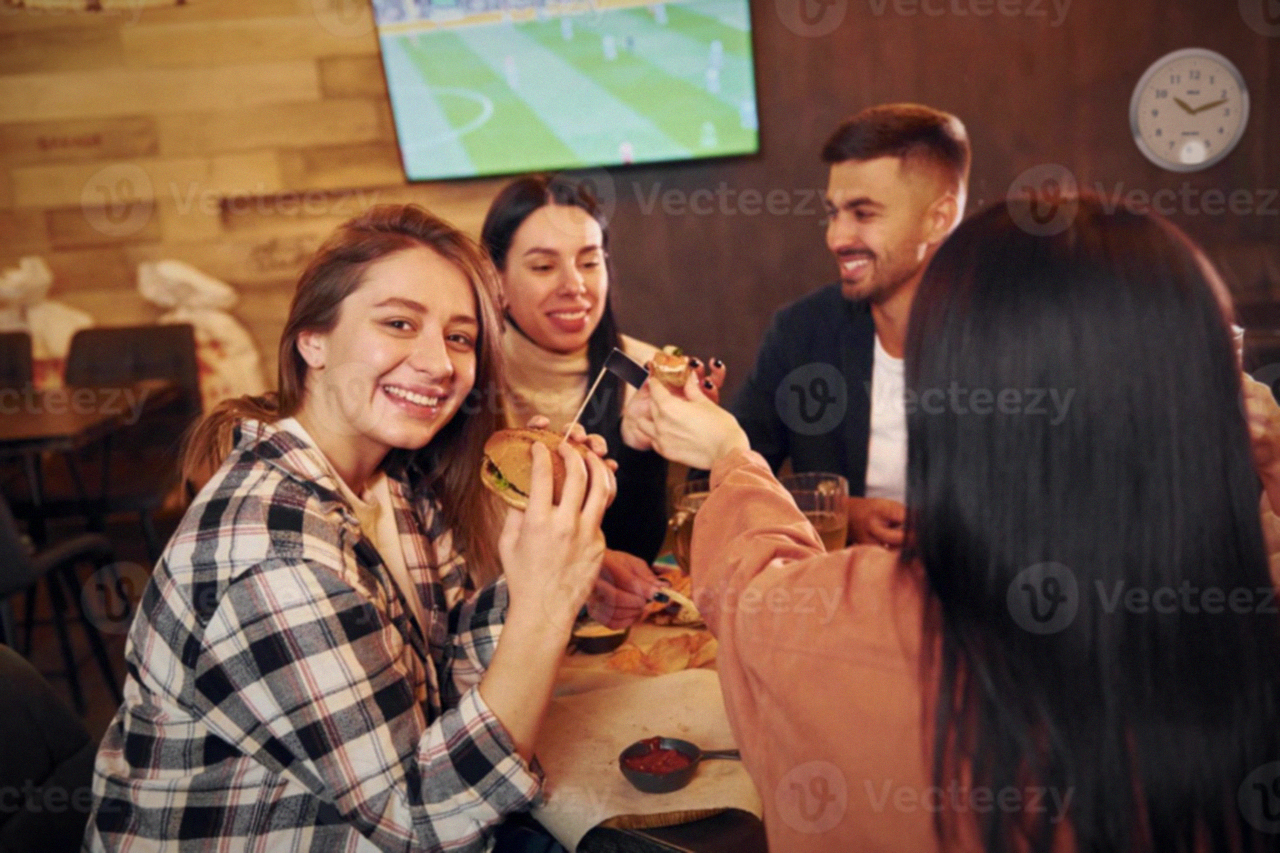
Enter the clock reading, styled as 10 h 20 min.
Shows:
10 h 12 min
